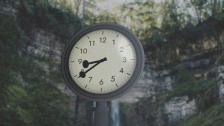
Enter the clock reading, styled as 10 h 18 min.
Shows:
8 h 39 min
